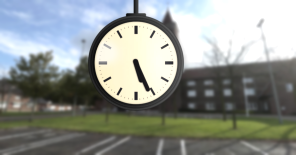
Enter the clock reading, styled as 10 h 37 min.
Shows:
5 h 26 min
